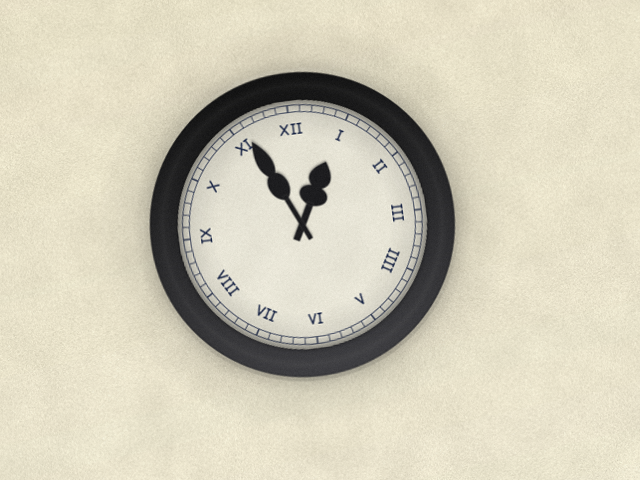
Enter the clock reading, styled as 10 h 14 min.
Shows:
12 h 56 min
